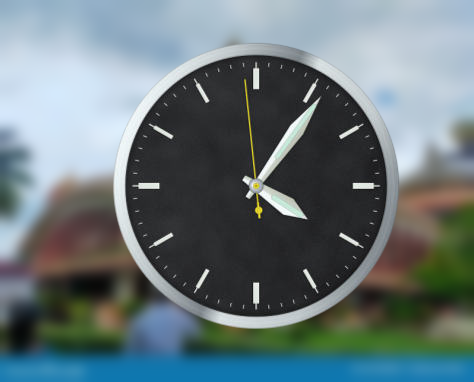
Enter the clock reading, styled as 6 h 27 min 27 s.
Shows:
4 h 05 min 59 s
